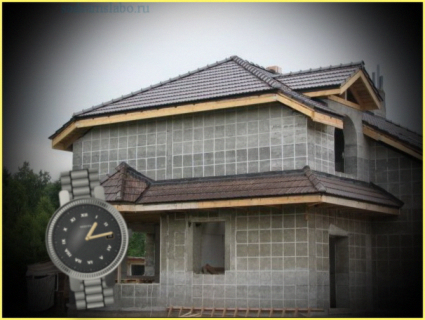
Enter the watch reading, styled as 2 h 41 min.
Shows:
1 h 14 min
